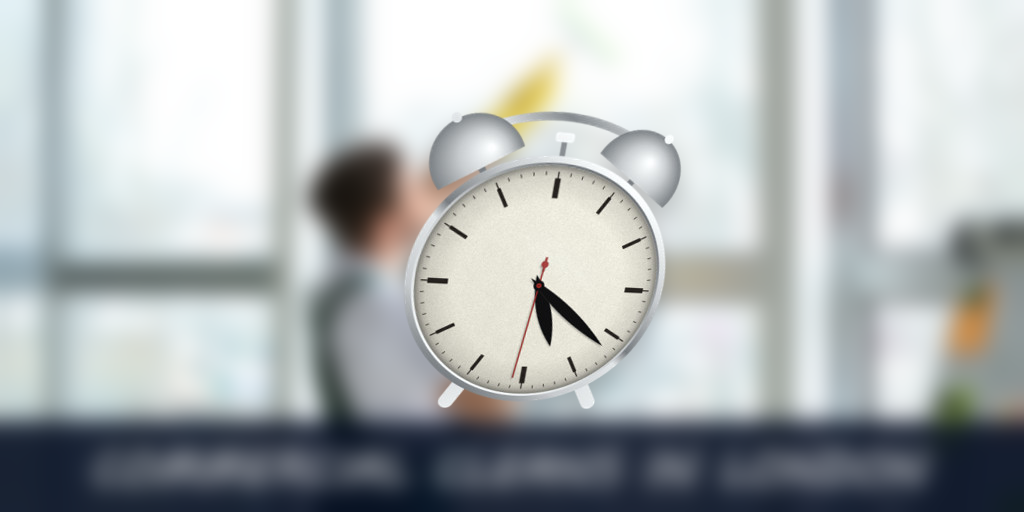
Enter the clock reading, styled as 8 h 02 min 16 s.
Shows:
5 h 21 min 31 s
